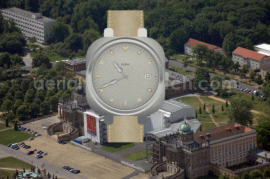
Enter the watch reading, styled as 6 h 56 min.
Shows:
10 h 41 min
